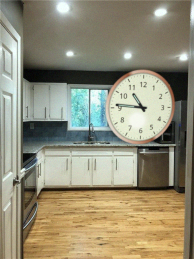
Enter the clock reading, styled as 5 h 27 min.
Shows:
10 h 46 min
